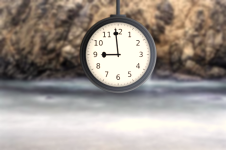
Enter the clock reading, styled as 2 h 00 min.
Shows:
8 h 59 min
